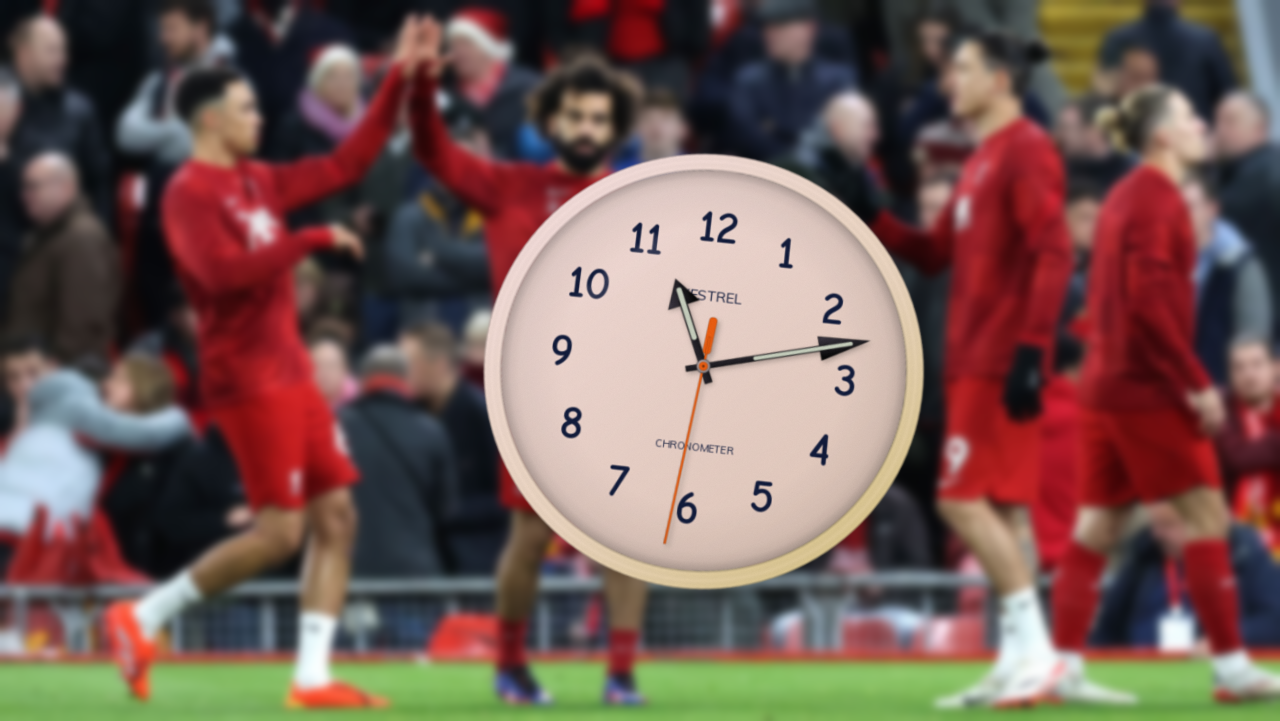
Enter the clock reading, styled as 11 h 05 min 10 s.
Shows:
11 h 12 min 31 s
